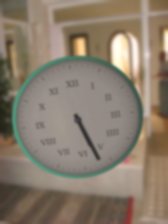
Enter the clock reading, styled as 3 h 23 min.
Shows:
5 h 27 min
